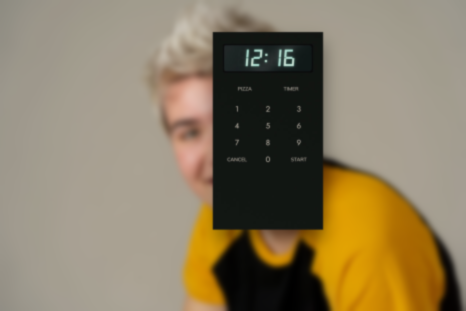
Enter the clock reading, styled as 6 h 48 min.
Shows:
12 h 16 min
